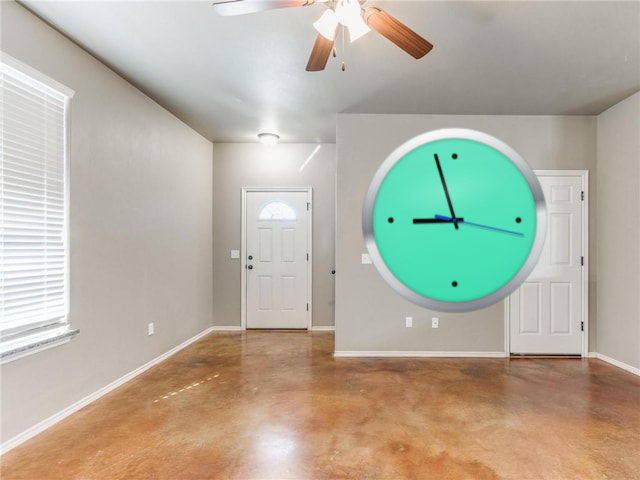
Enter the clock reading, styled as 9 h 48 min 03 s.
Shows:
8 h 57 min 17 s
